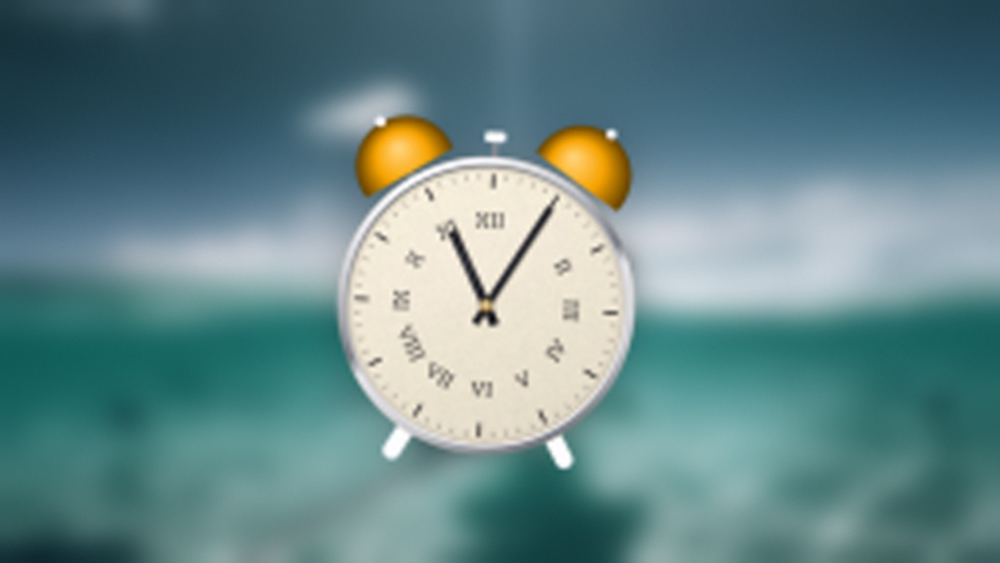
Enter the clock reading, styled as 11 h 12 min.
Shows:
11 h 05 min
